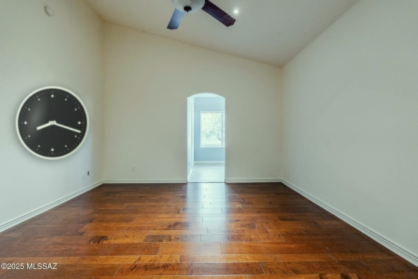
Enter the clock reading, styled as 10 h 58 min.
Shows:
8 h 18 min
